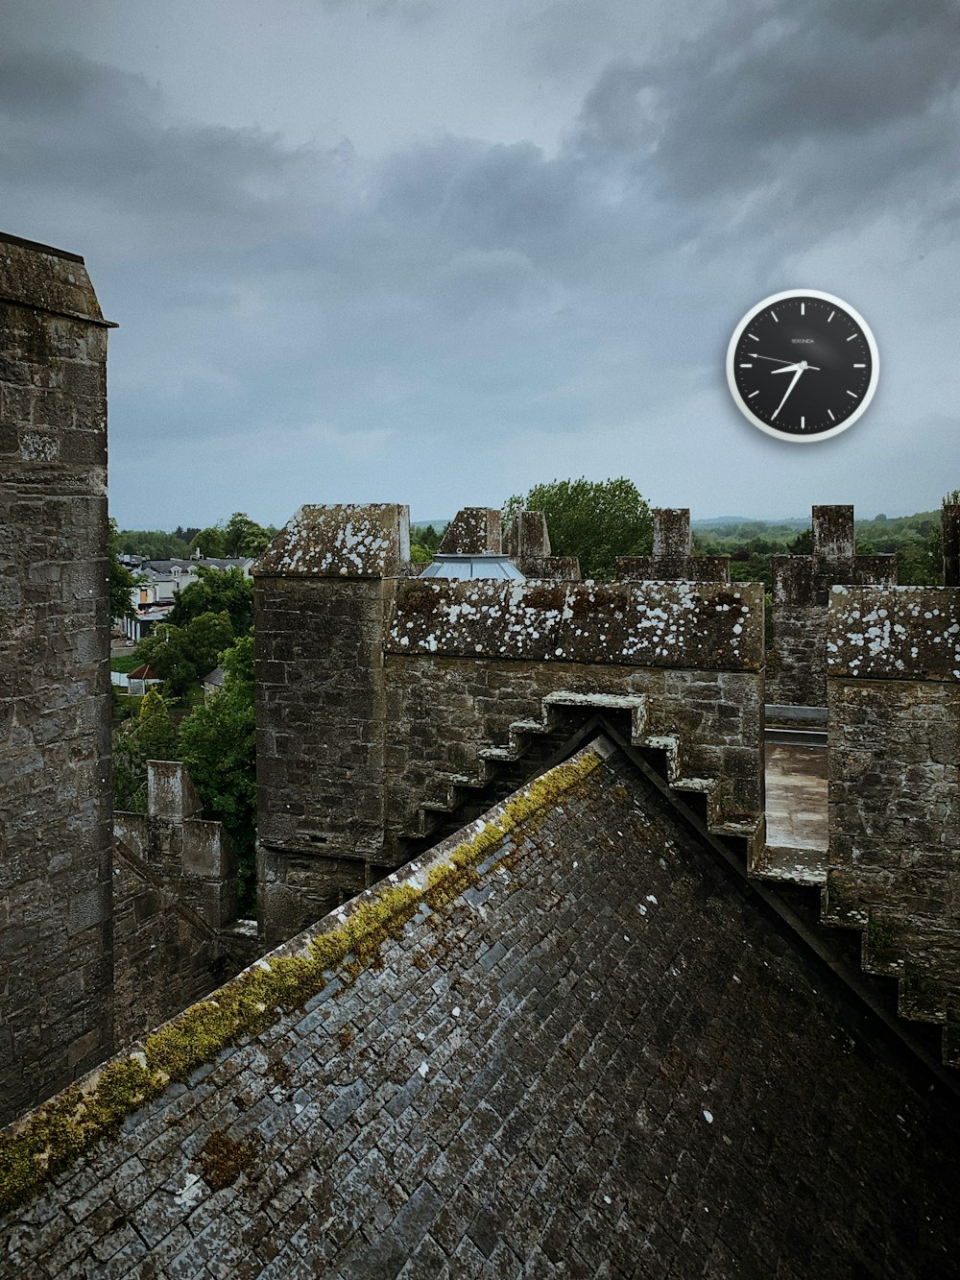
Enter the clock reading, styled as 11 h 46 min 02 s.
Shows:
8 h 34 min 47 s
